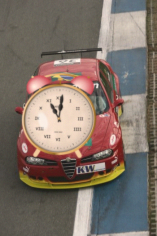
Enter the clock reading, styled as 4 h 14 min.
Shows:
11 h 01 min
